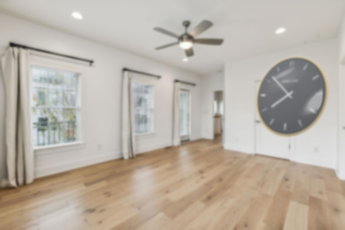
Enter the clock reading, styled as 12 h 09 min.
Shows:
7 h 52 min
